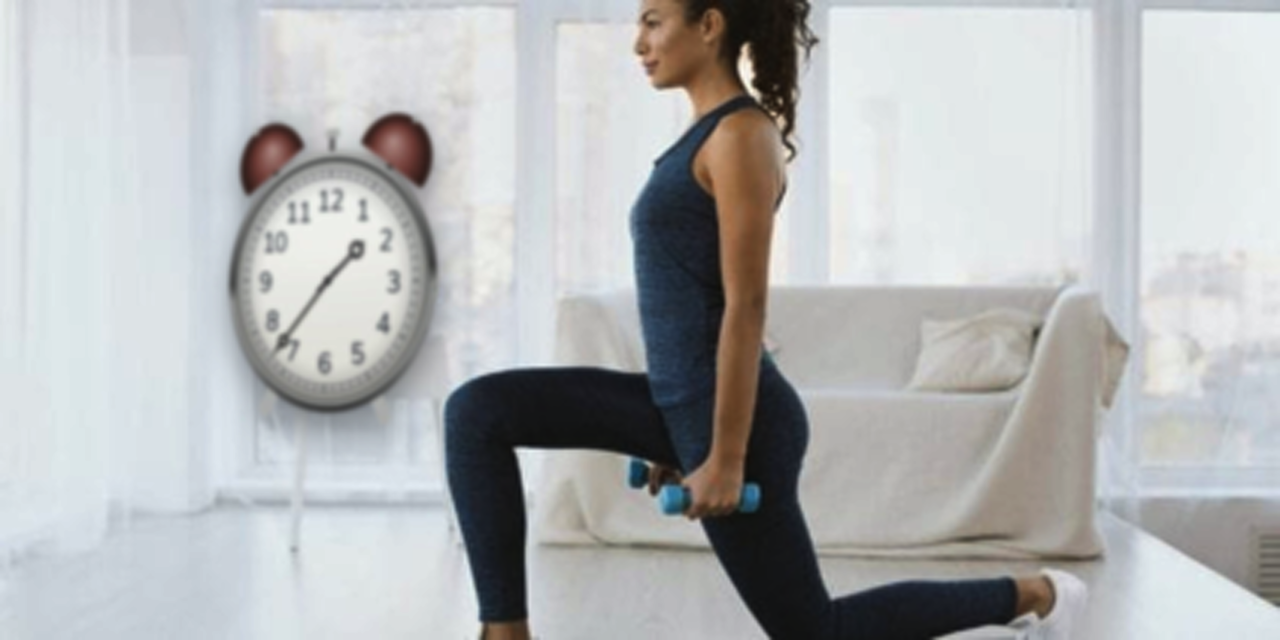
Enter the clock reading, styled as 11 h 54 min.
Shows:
1 h 37 min
